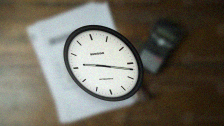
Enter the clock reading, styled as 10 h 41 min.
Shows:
9 h 17 min
